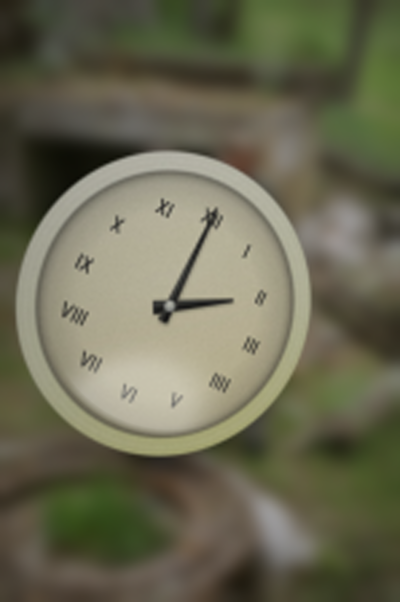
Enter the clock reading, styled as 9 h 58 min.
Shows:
2 h 00 min
